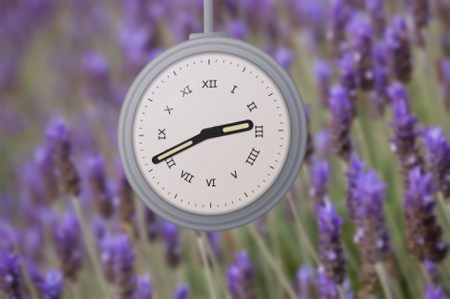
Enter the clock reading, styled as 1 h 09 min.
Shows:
2 h 41 min
